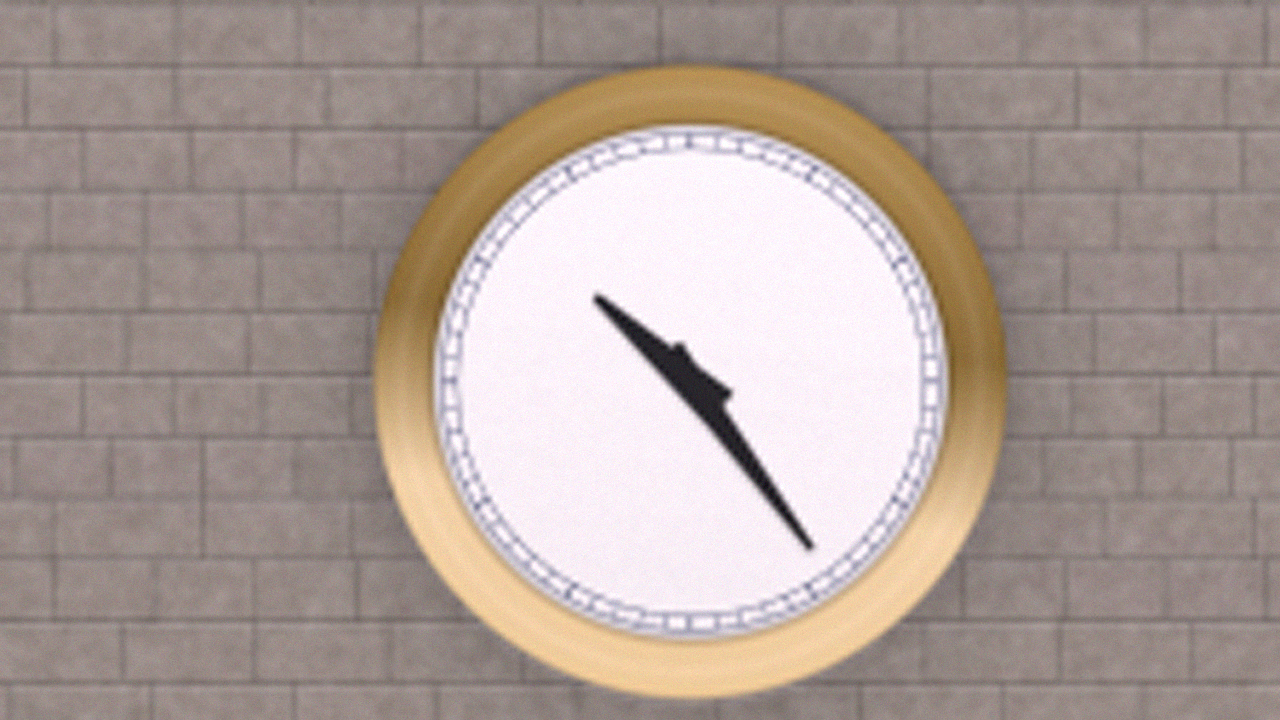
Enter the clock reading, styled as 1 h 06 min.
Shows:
10 h 24 min
